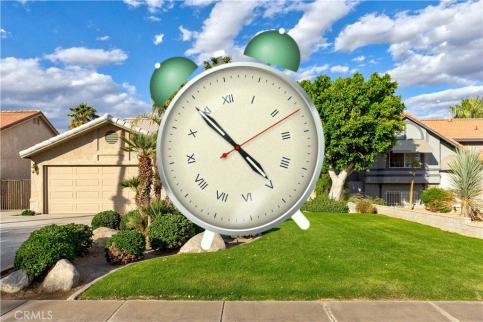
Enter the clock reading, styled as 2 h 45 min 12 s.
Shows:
4 h 54 min 12 s
